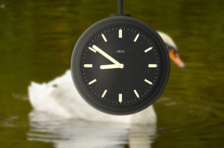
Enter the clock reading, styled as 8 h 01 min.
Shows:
8 h 51 min
